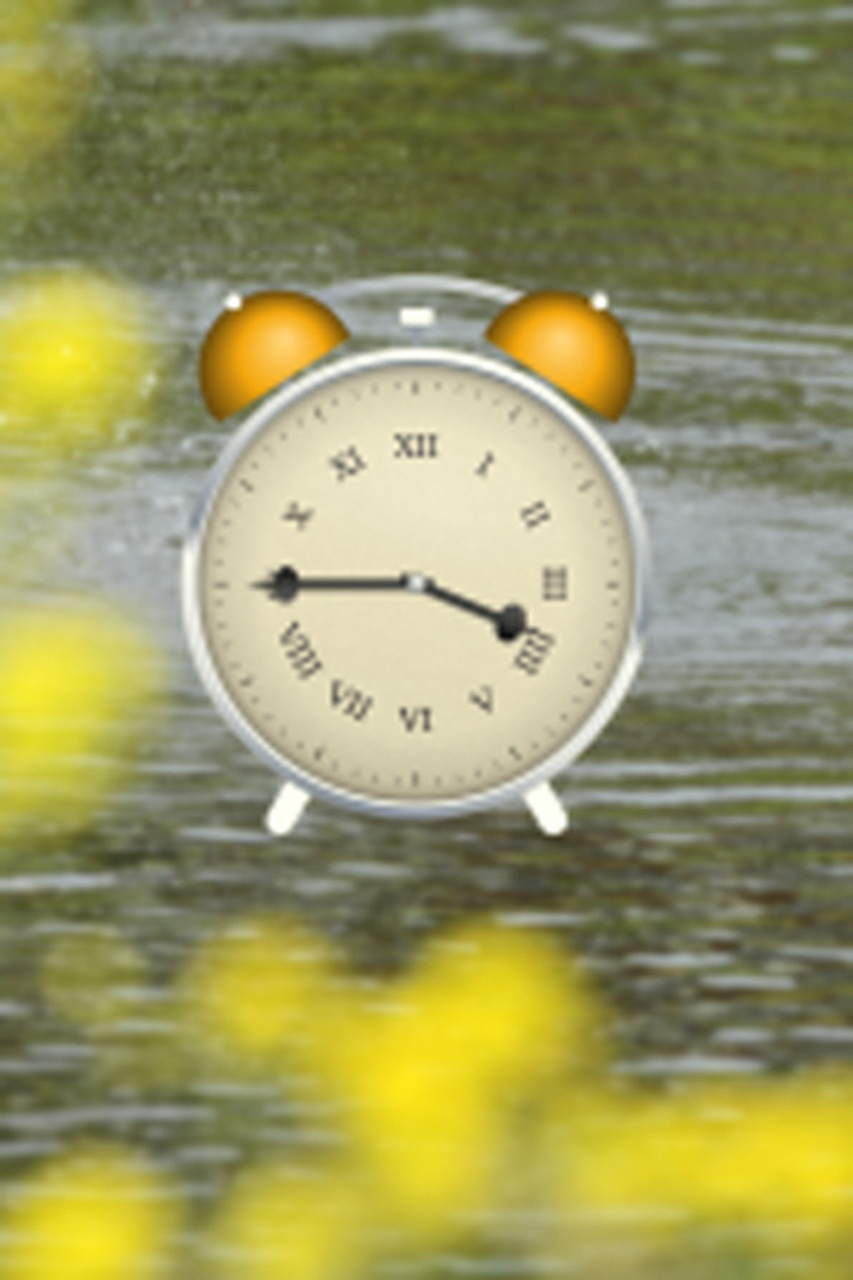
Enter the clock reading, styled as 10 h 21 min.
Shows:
3 h 45 min
